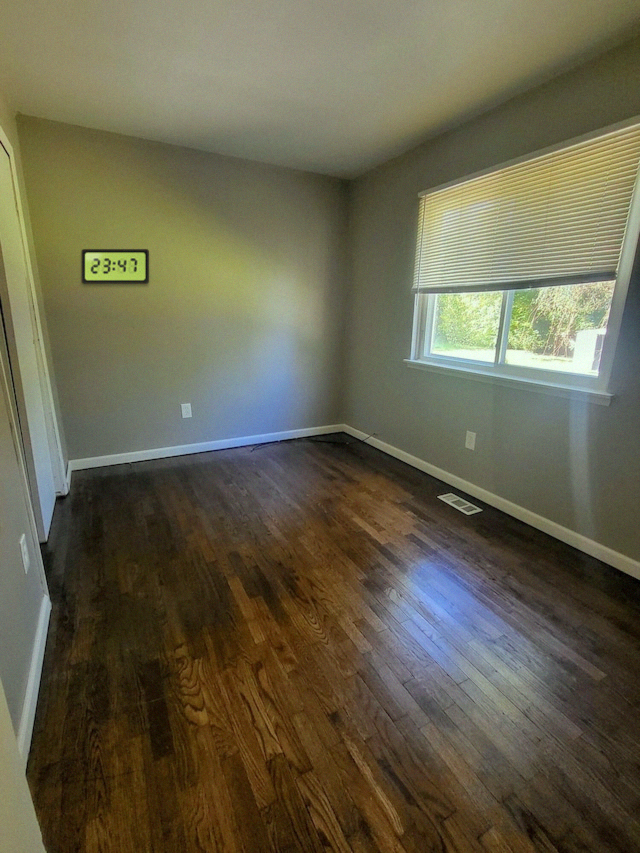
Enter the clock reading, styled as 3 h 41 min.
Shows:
23 h 47 min
